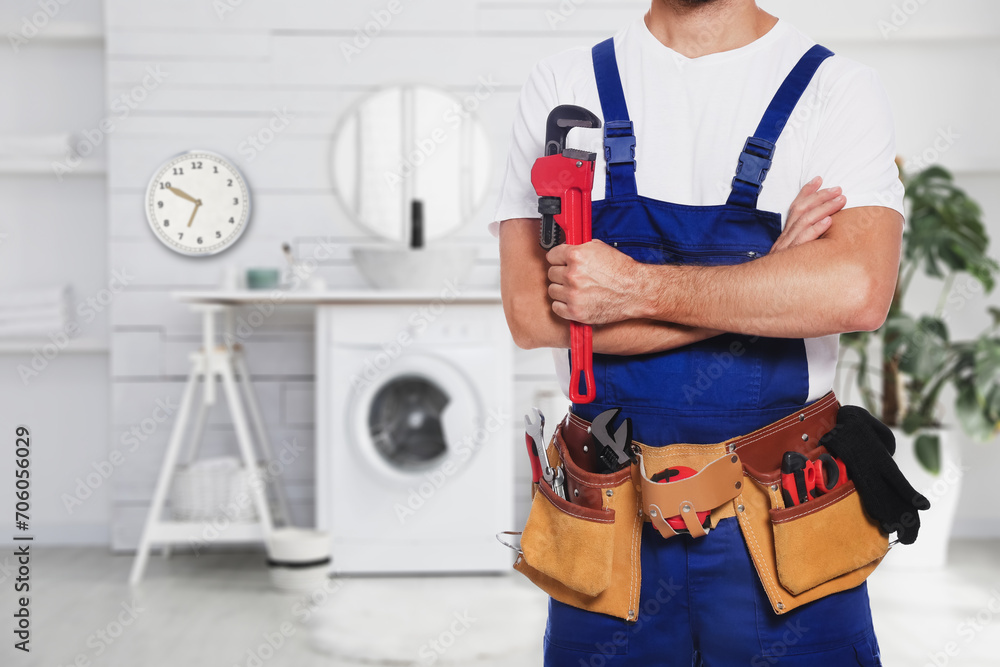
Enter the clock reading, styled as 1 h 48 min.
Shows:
6 h 50 min
